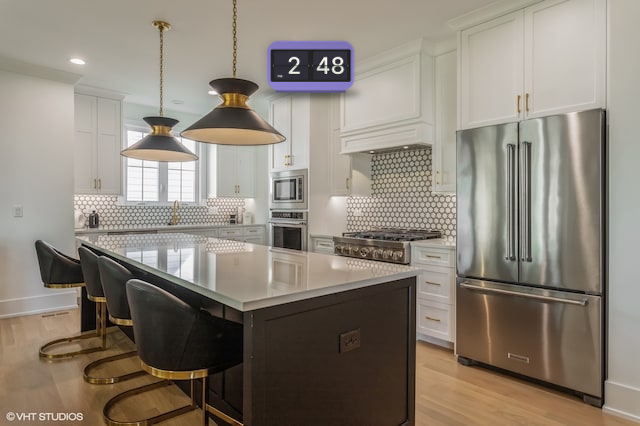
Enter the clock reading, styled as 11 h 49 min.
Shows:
2 h 48 min
